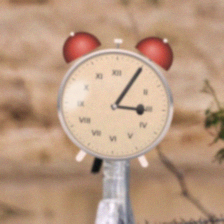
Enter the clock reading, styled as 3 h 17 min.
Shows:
3 h 05 min
